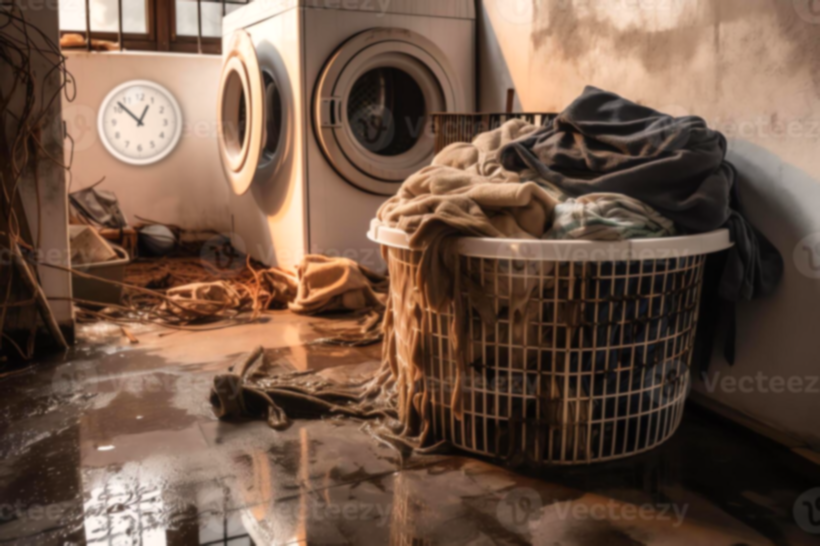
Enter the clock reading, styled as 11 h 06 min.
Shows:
12 h 52 min
